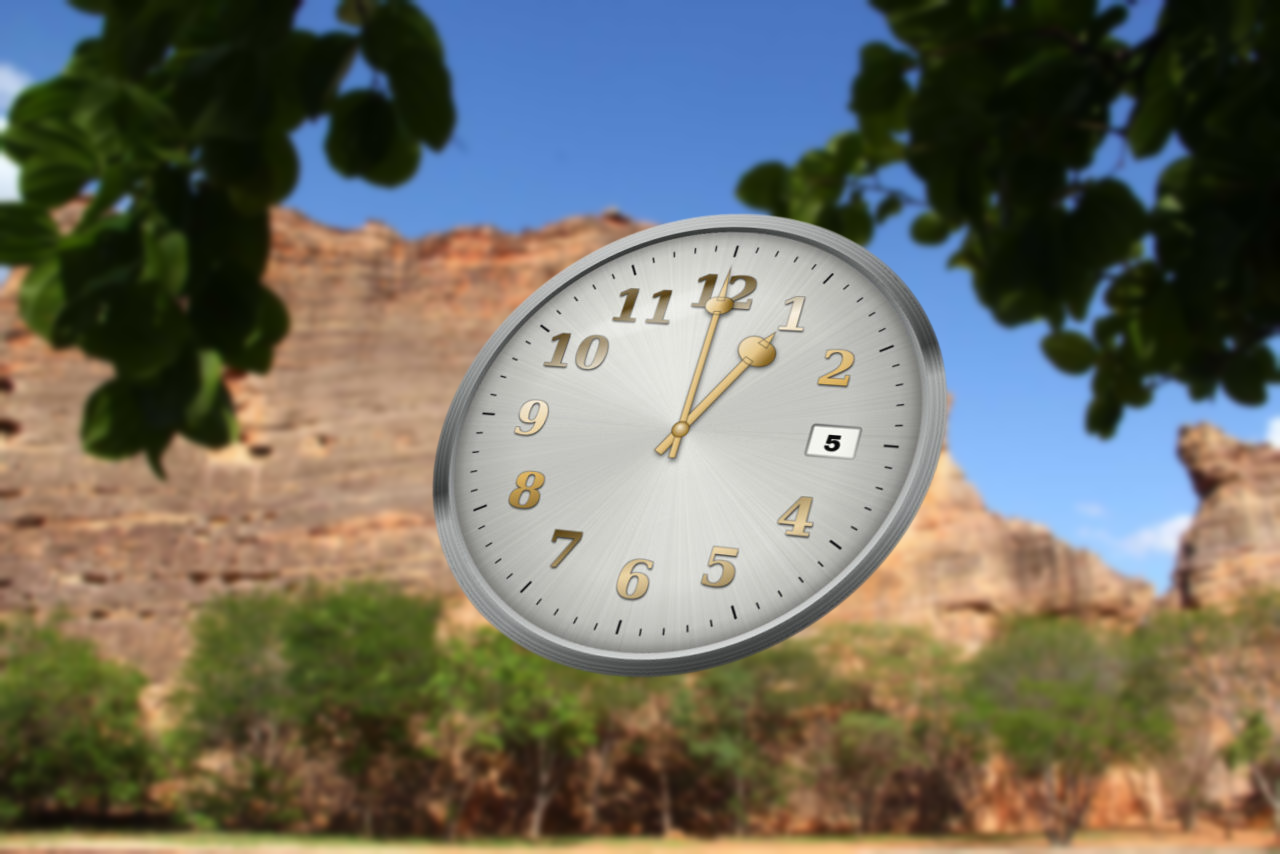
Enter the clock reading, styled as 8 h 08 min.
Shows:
1 h 00 min
